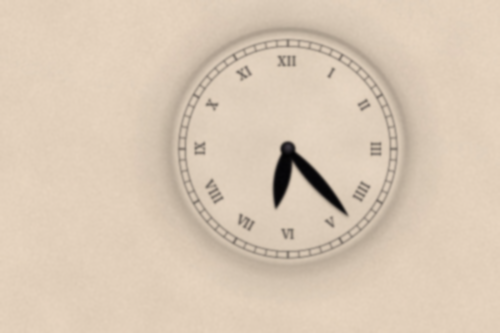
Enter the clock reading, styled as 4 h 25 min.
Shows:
6 h 23 min
